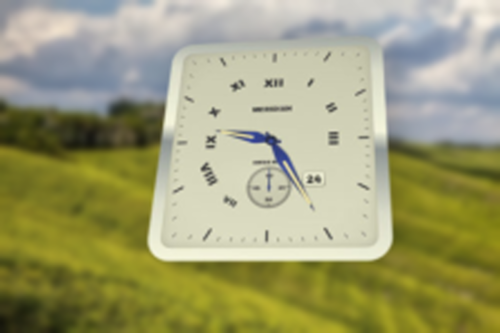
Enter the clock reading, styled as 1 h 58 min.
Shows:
9 h 25 min
